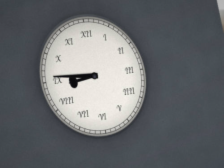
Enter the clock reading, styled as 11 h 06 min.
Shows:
8 h 46 min
